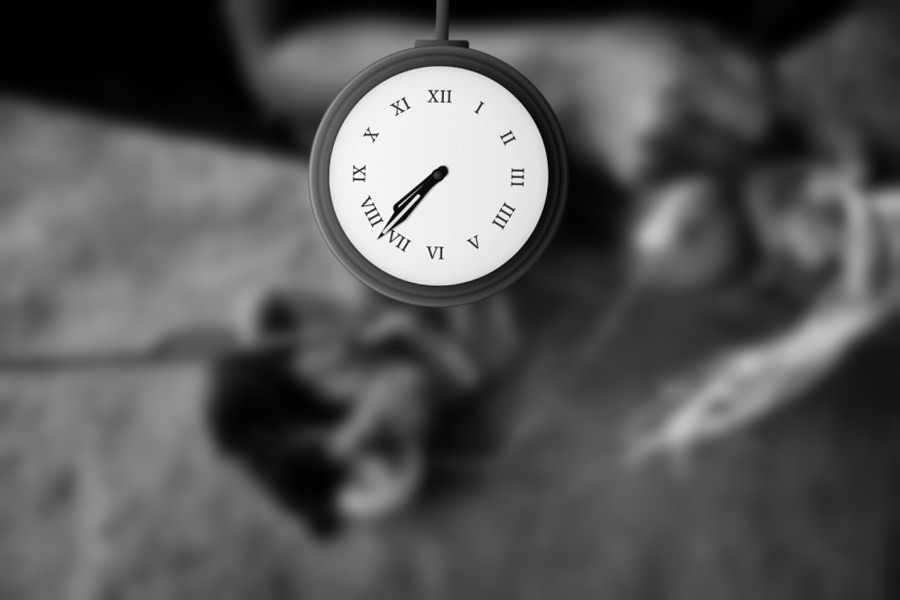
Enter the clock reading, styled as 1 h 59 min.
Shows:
7 h 37 min
